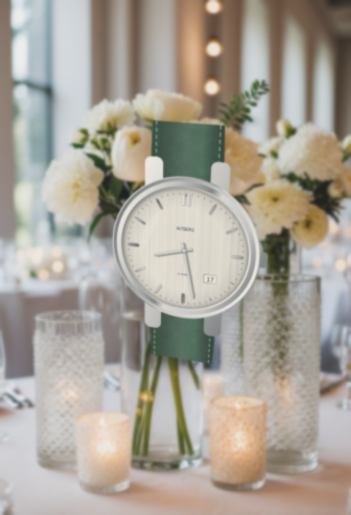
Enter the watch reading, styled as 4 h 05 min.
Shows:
8 h 28 min
